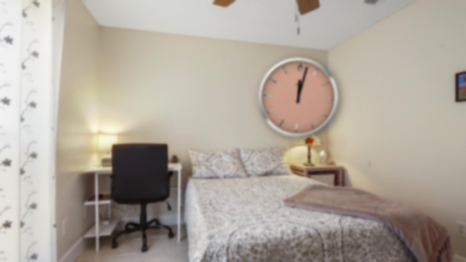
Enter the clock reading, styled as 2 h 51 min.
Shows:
12 h 02 min
